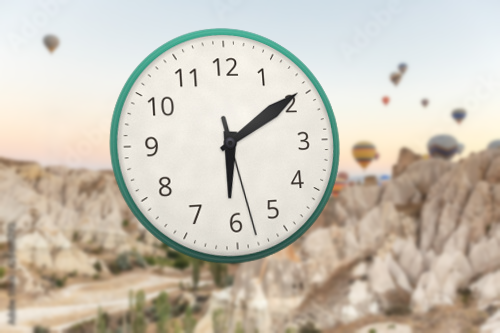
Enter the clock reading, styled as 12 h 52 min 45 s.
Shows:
6 h 09 min 28 s
